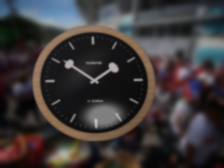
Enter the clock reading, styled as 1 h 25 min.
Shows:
1 h 51 min
